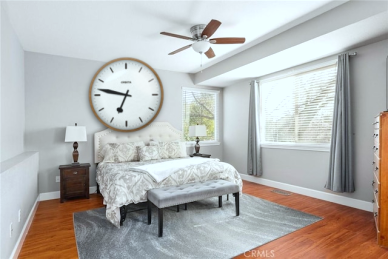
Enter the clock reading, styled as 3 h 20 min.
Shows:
6 h 47 min
